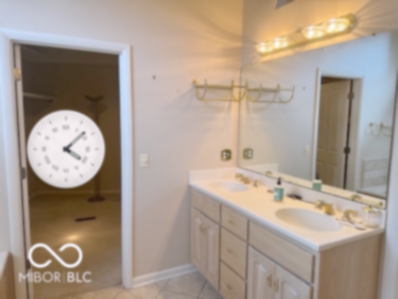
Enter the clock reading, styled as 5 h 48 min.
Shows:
4 h 08 min
